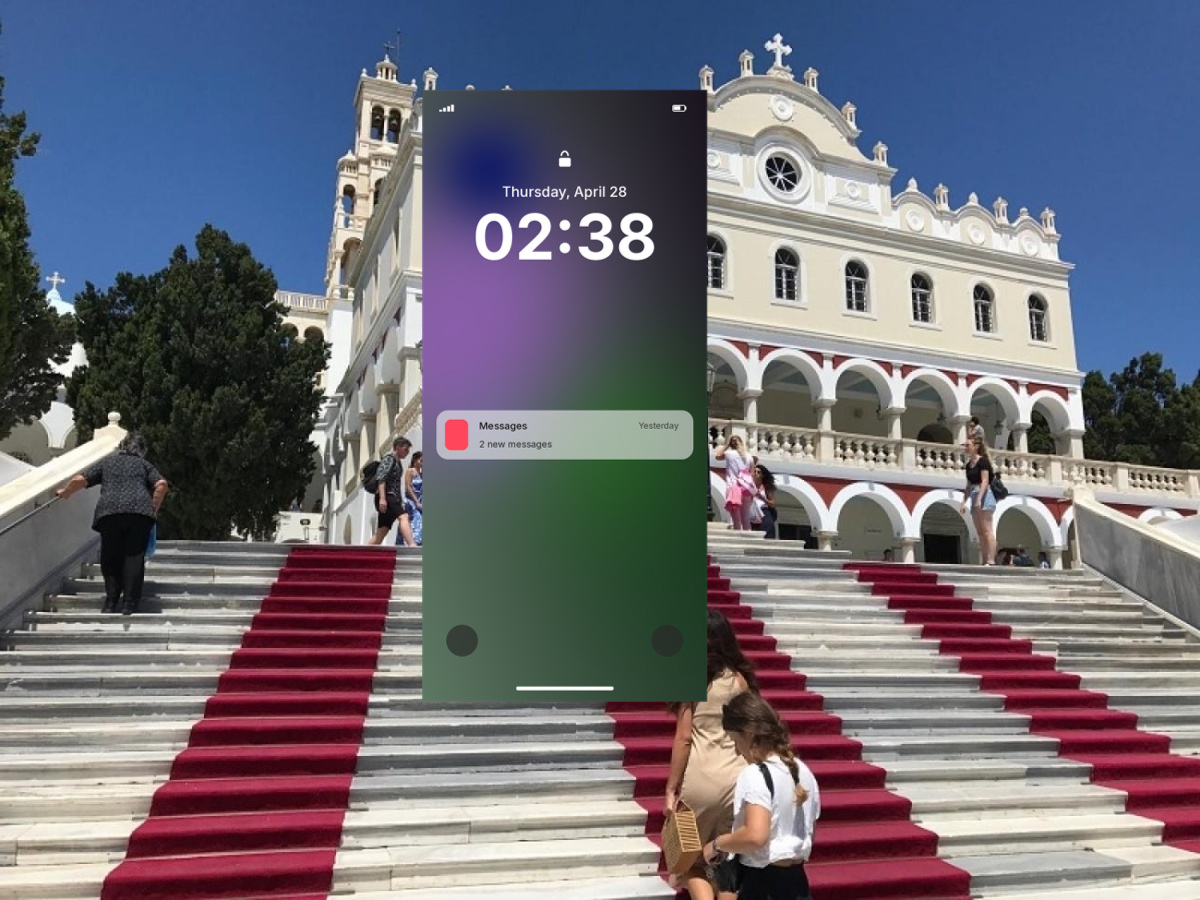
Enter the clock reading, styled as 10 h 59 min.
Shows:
2 h 38 min
